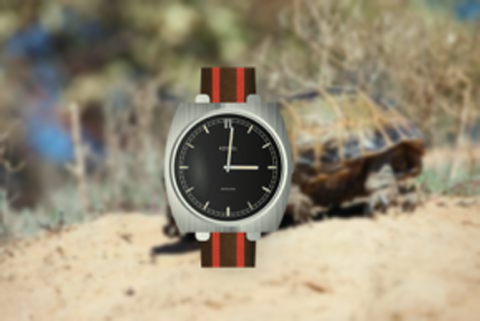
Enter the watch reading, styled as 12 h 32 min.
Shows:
3 h 01 min
